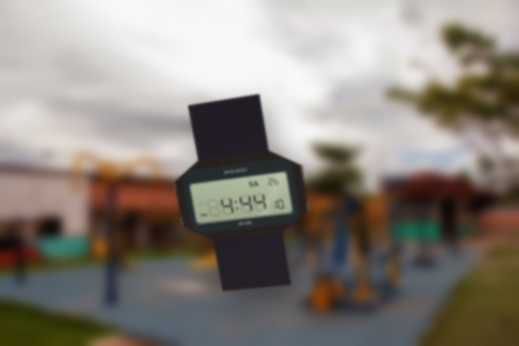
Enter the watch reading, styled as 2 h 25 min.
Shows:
4 h 44 min
